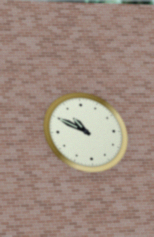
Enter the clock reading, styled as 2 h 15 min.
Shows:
10 h 50 min
